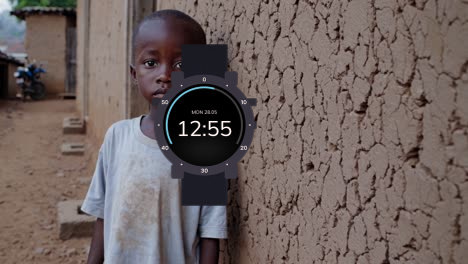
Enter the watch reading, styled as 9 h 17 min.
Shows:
12 h 55 min
